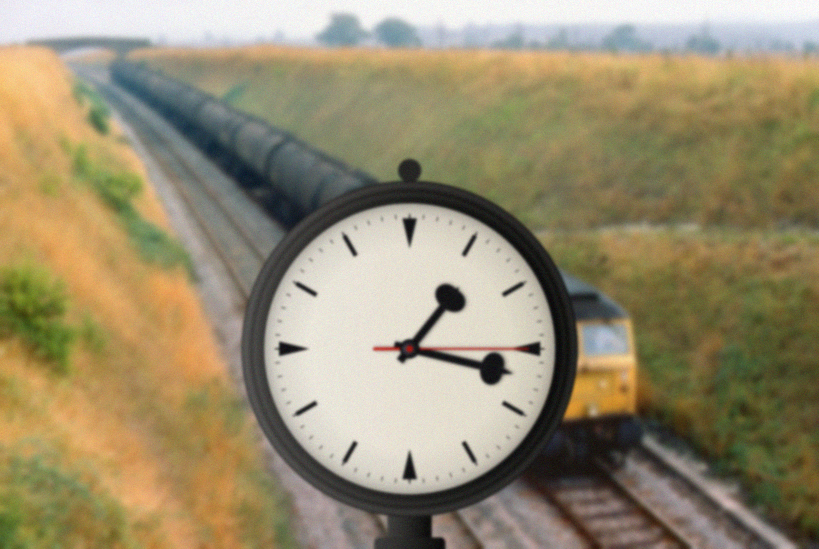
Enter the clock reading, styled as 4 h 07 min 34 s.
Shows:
1 h 17 min 15 s
